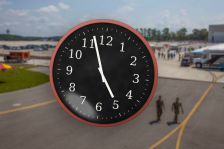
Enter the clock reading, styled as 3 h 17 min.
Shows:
4 h 57 min
